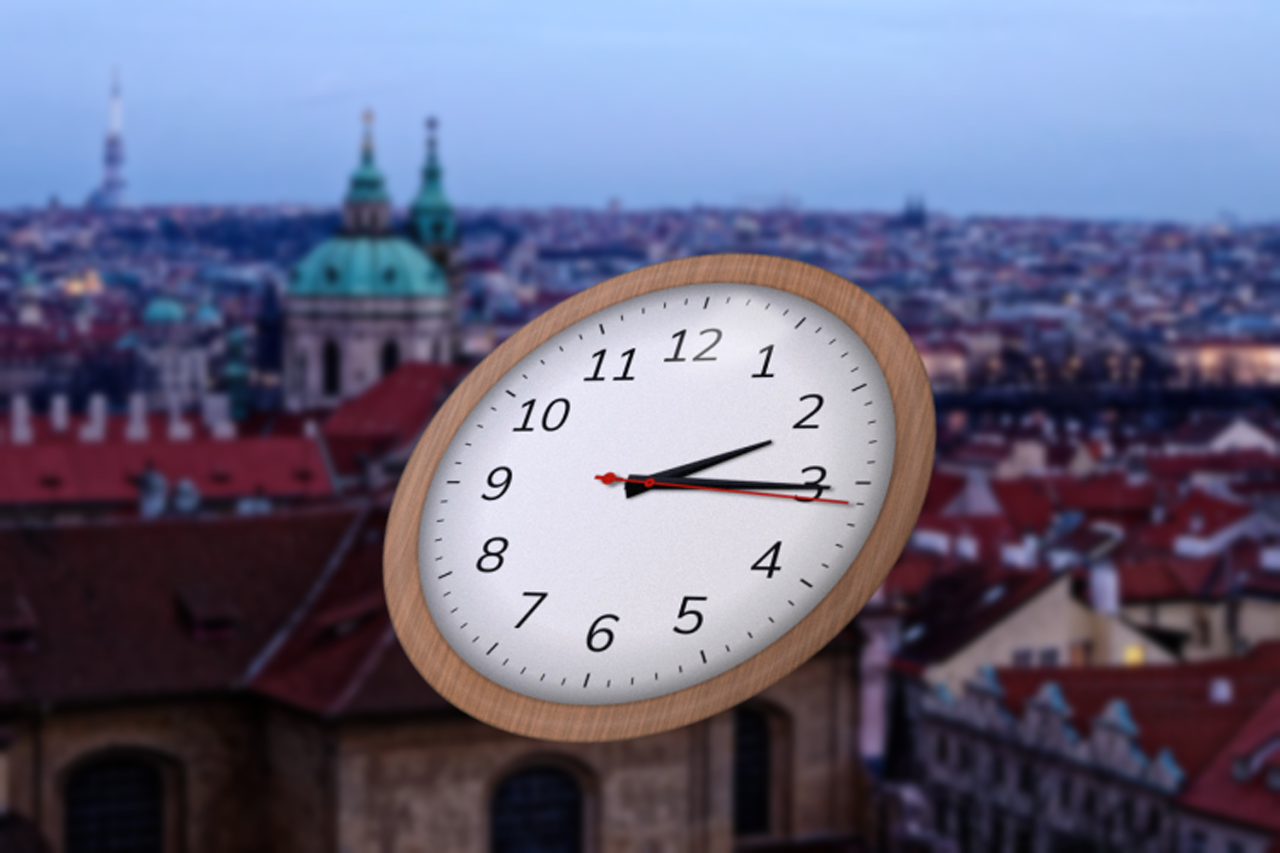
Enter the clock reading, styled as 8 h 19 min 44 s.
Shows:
2 h 15 min 16 s
